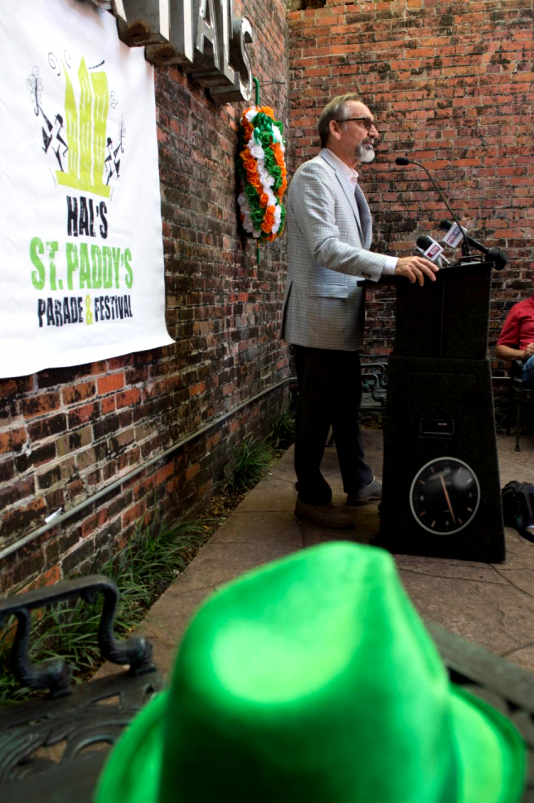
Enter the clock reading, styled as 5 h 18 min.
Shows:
11 h 27 min
